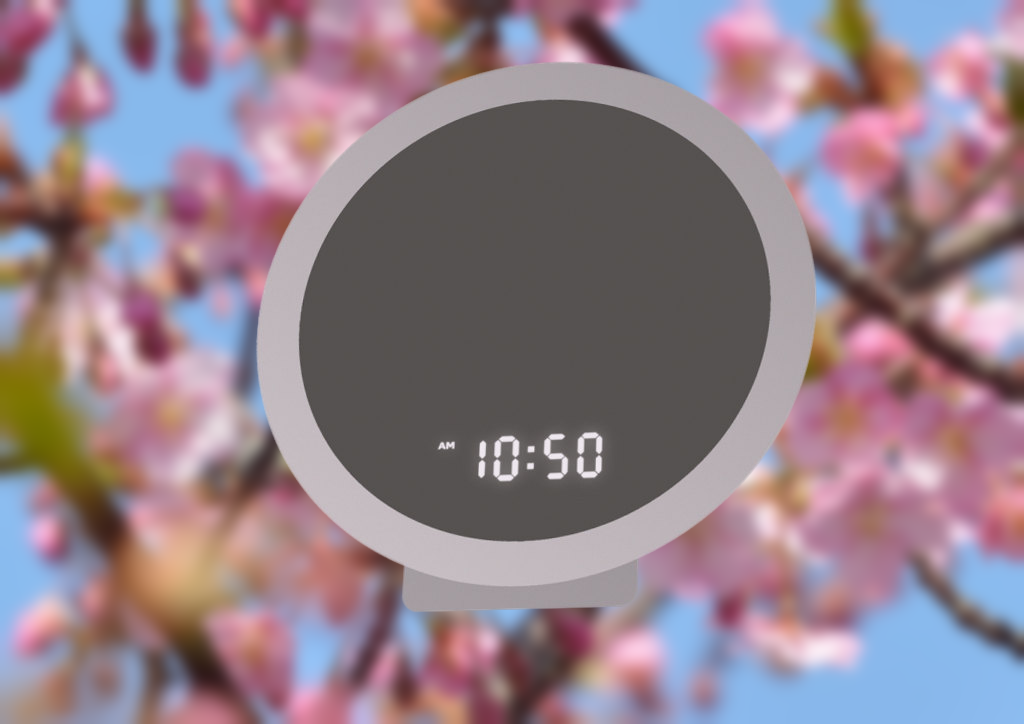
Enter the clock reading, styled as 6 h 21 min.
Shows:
10 h 50 min
